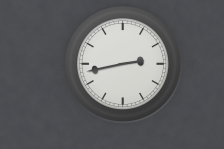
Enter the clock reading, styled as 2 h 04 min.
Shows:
2 h 43 min
